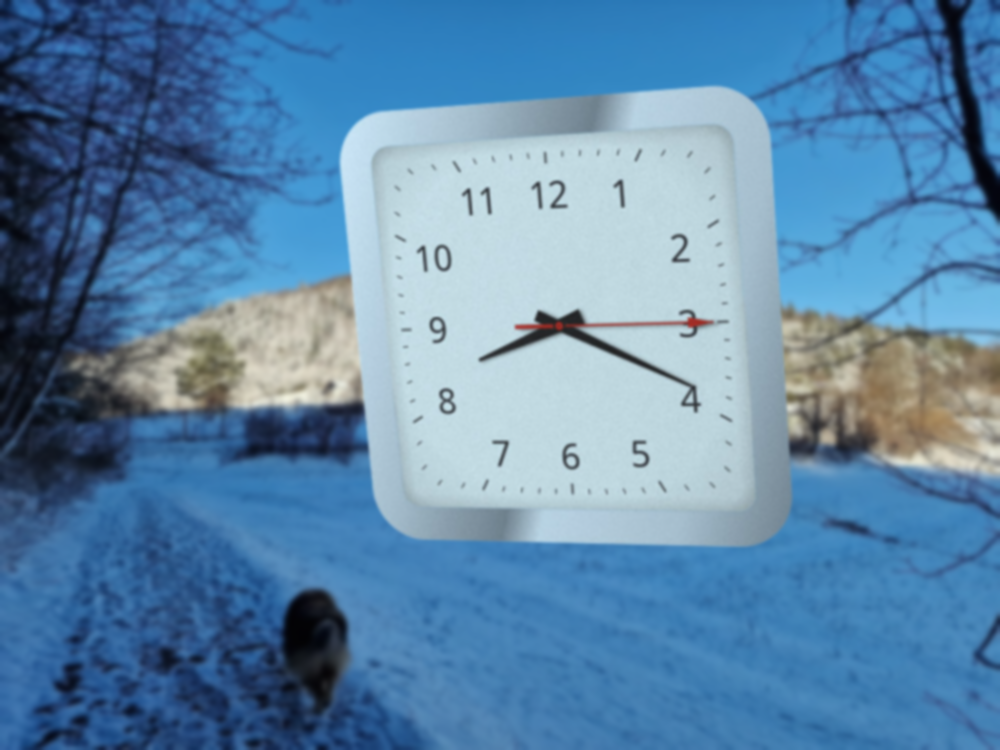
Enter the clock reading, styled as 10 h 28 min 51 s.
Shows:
8 h 19 min 15 s
